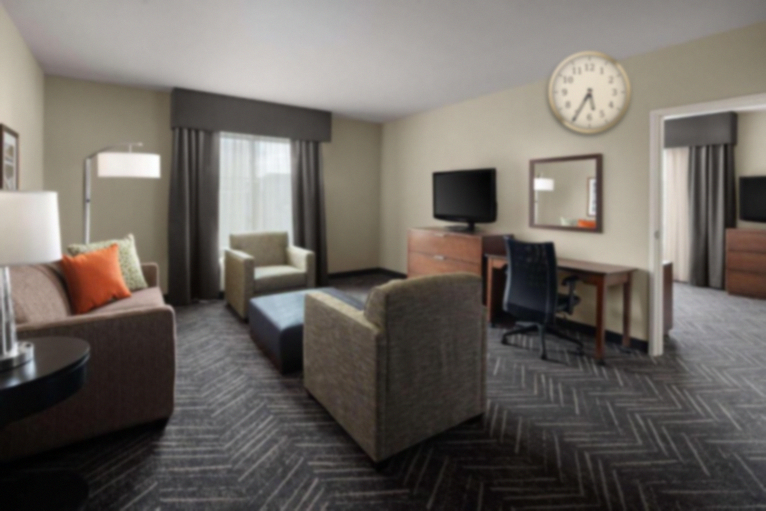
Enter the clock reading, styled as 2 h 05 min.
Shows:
5 h 35 min
